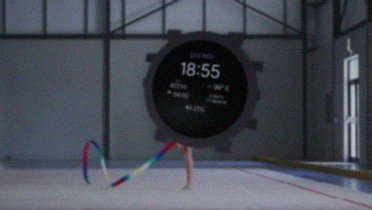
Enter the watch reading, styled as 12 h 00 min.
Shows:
18 h 55 min
